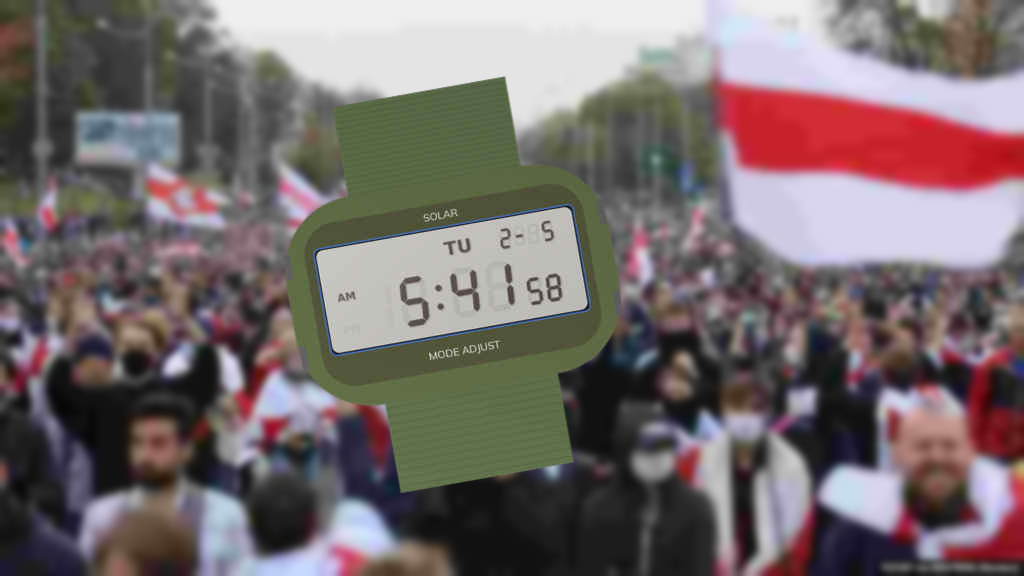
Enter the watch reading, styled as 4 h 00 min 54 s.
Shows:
5 h 41 min 58 s
